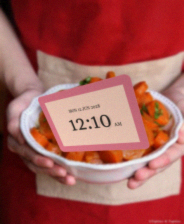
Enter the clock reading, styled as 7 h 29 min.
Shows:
12 h 10 min
